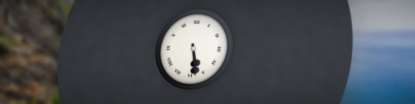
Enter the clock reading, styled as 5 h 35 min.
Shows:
5 h 28 min
